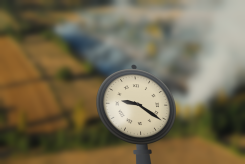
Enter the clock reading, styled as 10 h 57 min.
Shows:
9 h 21 min
